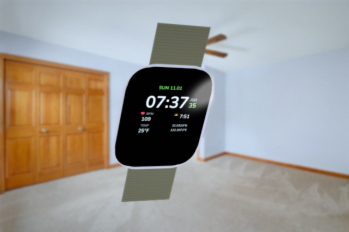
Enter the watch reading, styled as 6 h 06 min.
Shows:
7 h 37 min
